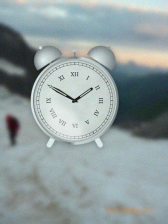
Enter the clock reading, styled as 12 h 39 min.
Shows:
1 h 50 min
